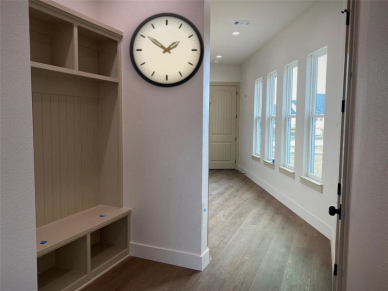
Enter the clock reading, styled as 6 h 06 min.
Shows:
1 h 51 min
